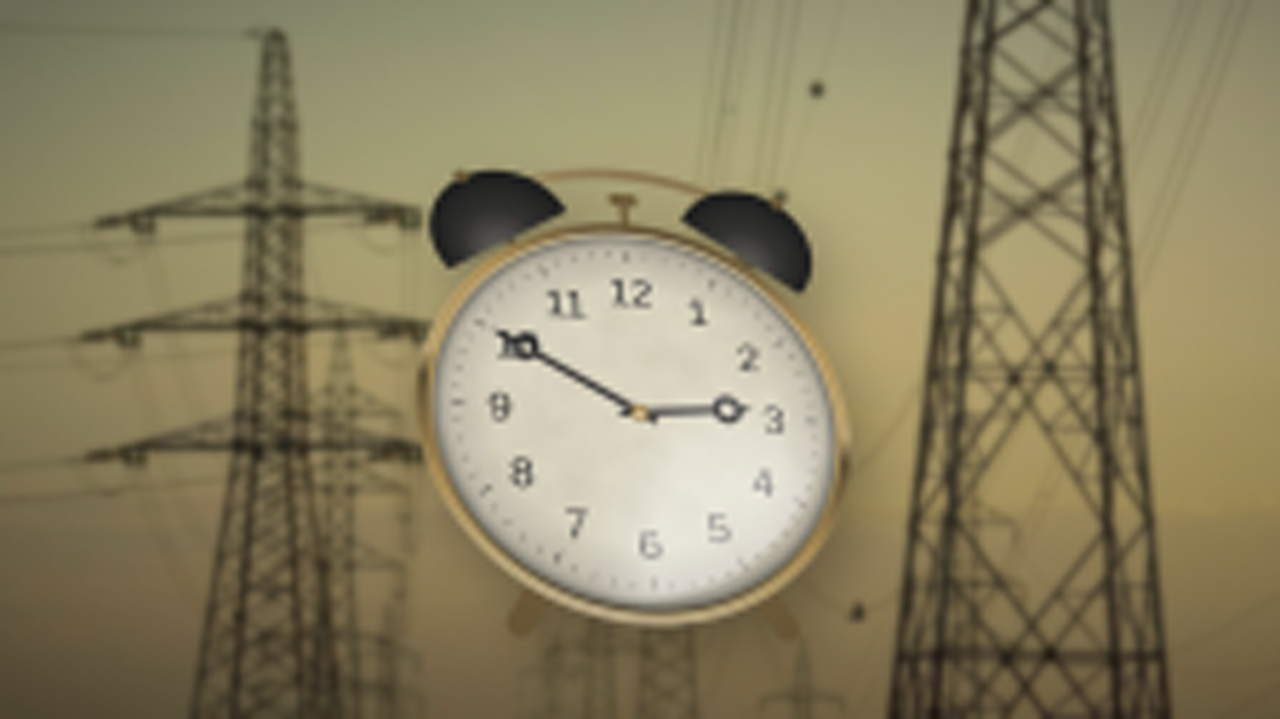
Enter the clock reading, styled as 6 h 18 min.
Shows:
2 h 50 min
